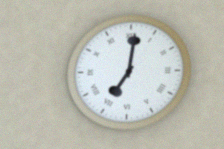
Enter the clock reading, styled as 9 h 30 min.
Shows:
7 h 01 min
